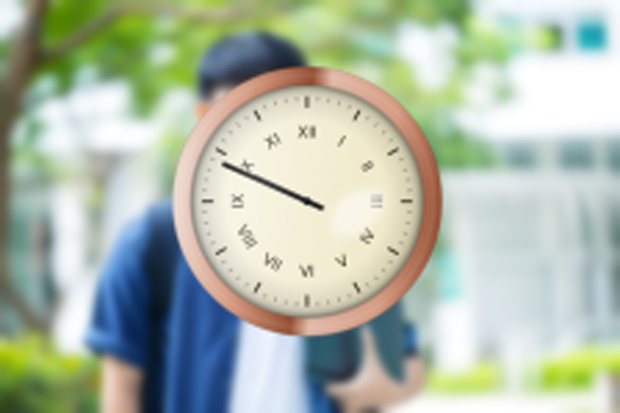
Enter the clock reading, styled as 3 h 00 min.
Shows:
9 h 49 min
